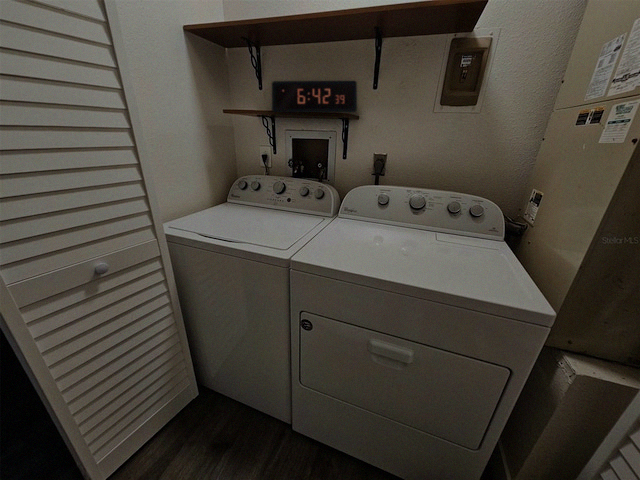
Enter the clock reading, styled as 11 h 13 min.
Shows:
6 h 42 min
